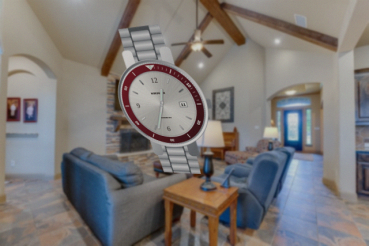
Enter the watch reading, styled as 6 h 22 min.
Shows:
12 h 34 min
